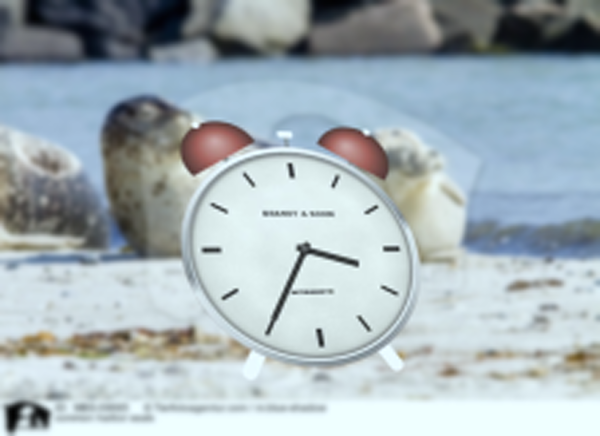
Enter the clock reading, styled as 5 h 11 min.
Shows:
3 h 35 min
